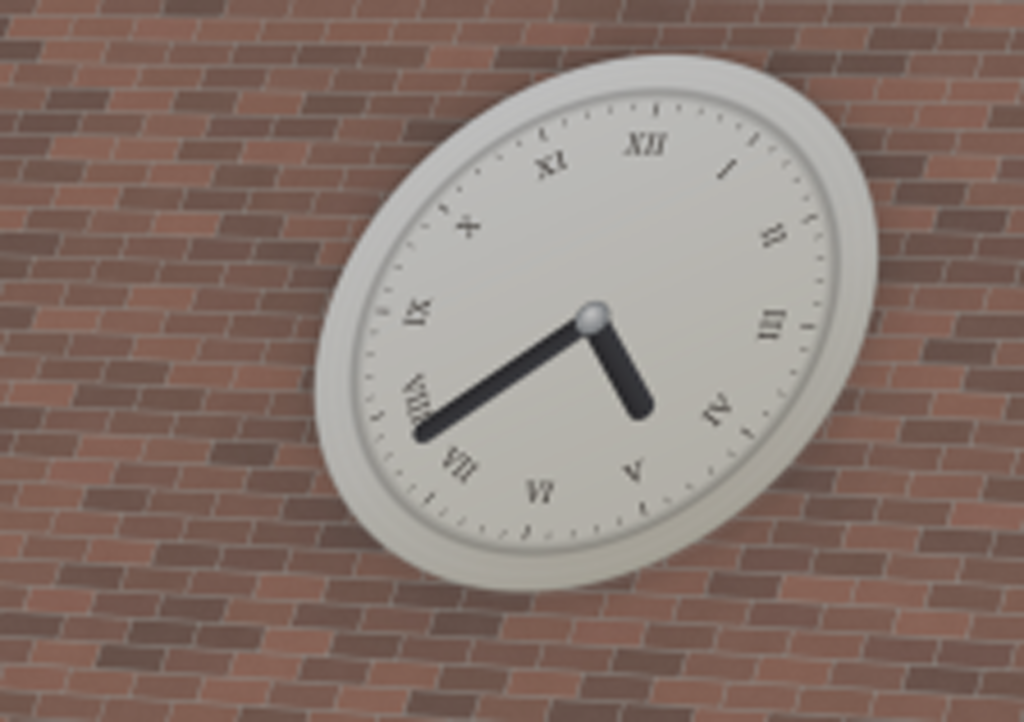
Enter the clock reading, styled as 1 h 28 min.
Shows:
4 h 38 min
